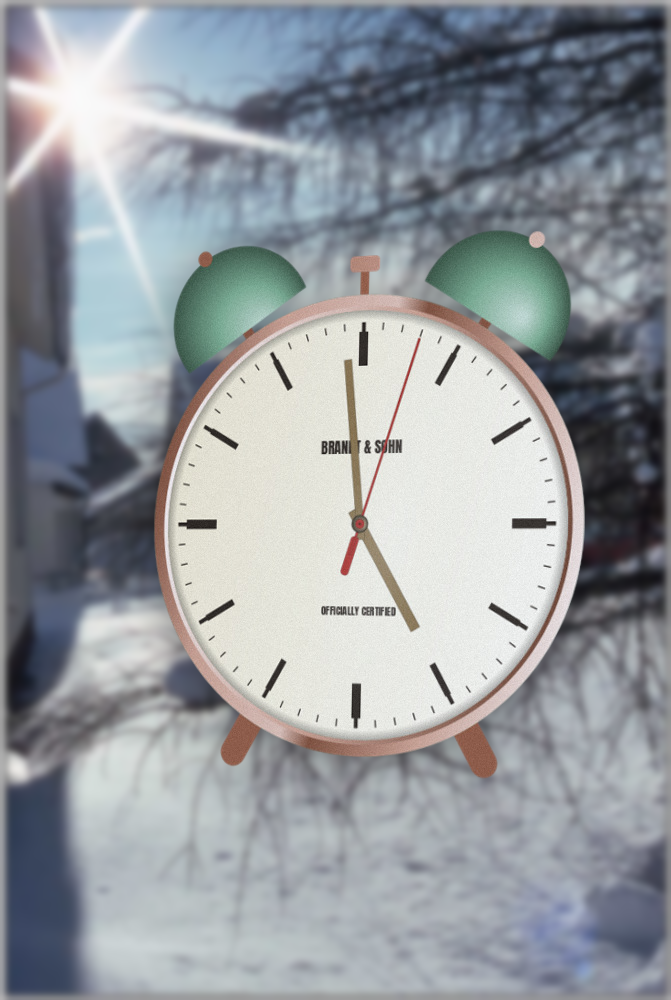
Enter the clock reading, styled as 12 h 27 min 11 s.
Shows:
4 h 59 min 03 s
